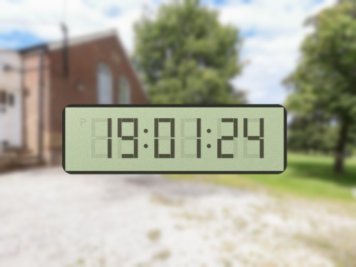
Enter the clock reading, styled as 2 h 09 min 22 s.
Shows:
19 h 01 min 24 s
